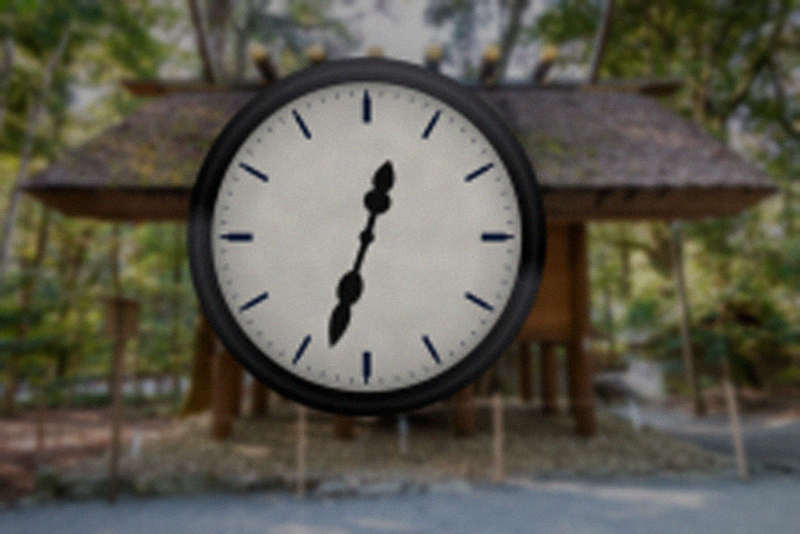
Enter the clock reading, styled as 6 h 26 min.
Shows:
12 h 33 min
